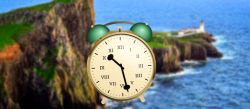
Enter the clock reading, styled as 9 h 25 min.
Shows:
10 h 28 min
